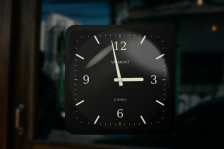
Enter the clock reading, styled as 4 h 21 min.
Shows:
2 h 58 min
